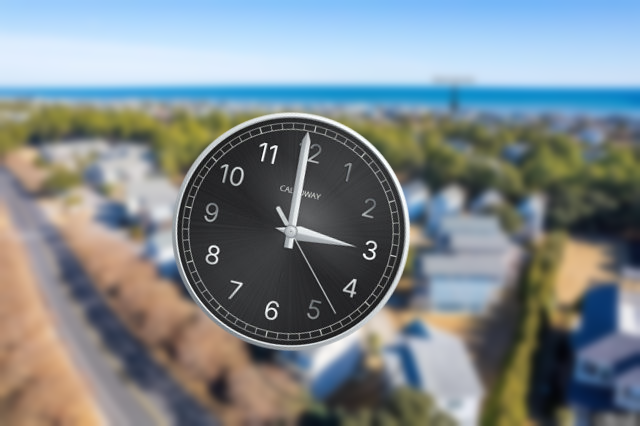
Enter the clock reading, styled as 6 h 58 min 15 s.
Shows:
2 h 59 min 23 s
